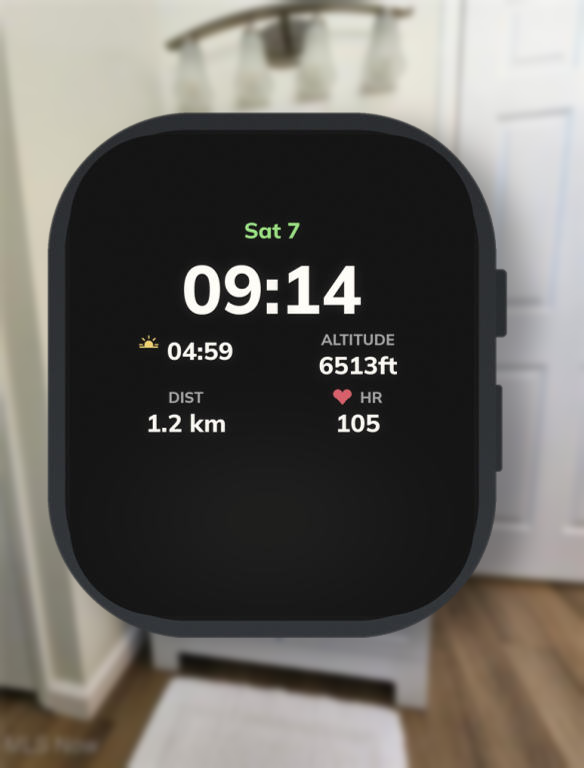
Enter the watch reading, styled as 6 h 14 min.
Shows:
9 h 14 min
